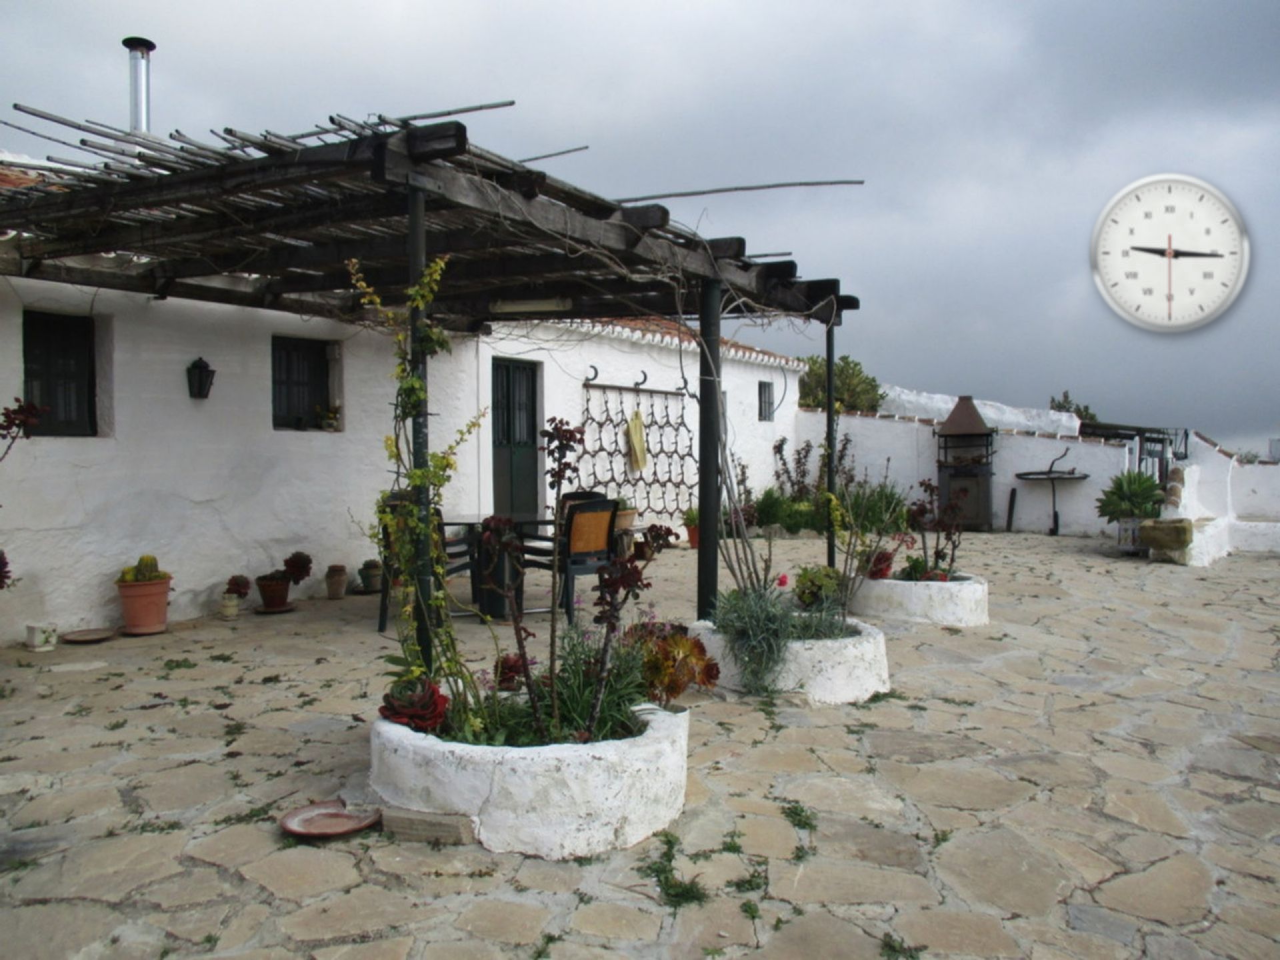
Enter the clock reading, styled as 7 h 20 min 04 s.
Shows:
9 h 15 min 30 s
